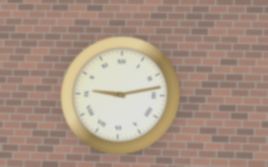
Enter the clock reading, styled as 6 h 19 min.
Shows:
9 h 13 min
